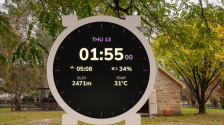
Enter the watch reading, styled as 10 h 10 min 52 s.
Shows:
1 h 55 min 00 s
